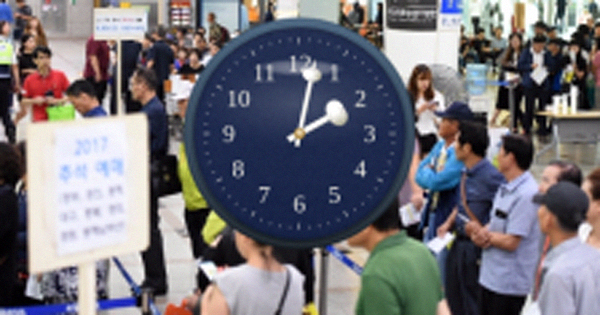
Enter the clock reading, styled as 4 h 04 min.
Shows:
2 h 02 min
